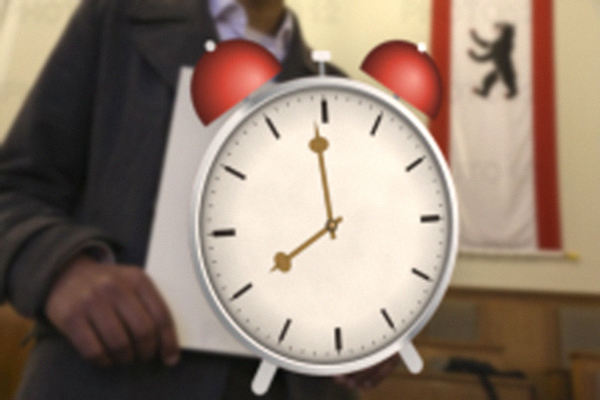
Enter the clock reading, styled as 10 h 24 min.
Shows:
7 h 59 min
